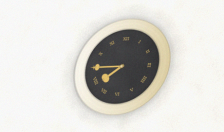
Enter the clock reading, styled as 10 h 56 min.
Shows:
7 h 45 min
